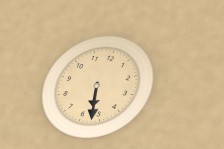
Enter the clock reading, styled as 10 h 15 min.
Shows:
5 h 27 min
